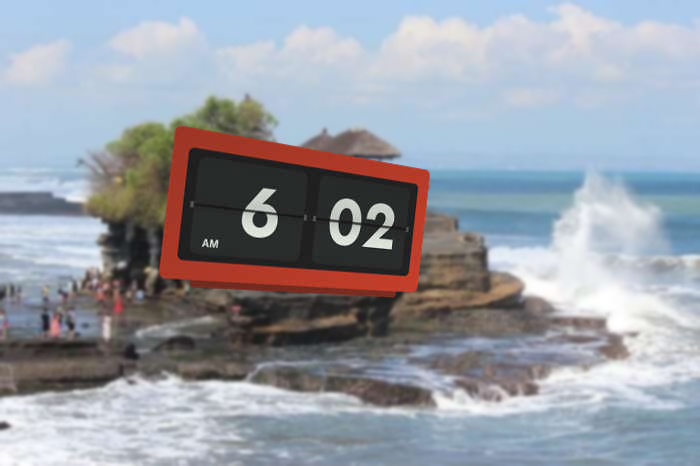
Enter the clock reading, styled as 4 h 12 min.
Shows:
6 h 02 min
